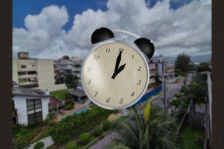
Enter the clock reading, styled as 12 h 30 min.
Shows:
1 h 00 min
